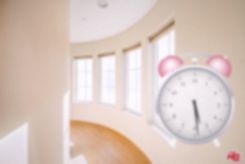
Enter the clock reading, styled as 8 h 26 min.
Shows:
5 h 29 min
